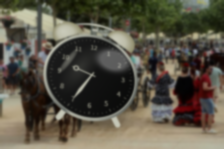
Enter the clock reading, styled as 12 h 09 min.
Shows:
9 h 35 min
